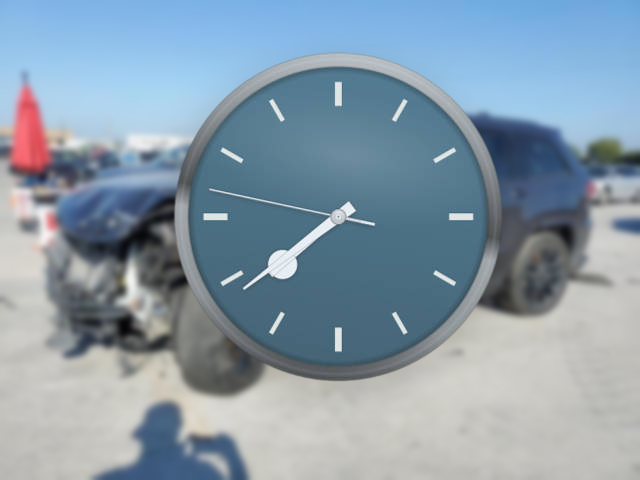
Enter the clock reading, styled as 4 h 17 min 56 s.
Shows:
7 h 38 min 47 s
